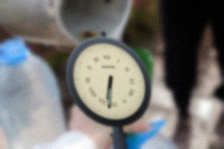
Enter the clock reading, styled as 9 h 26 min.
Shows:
6 h 32 min
